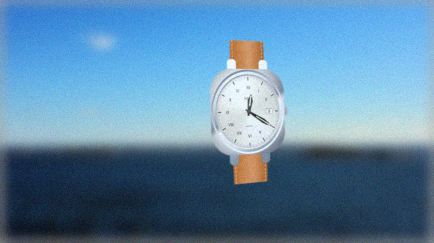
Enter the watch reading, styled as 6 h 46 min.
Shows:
12 h 20 min
